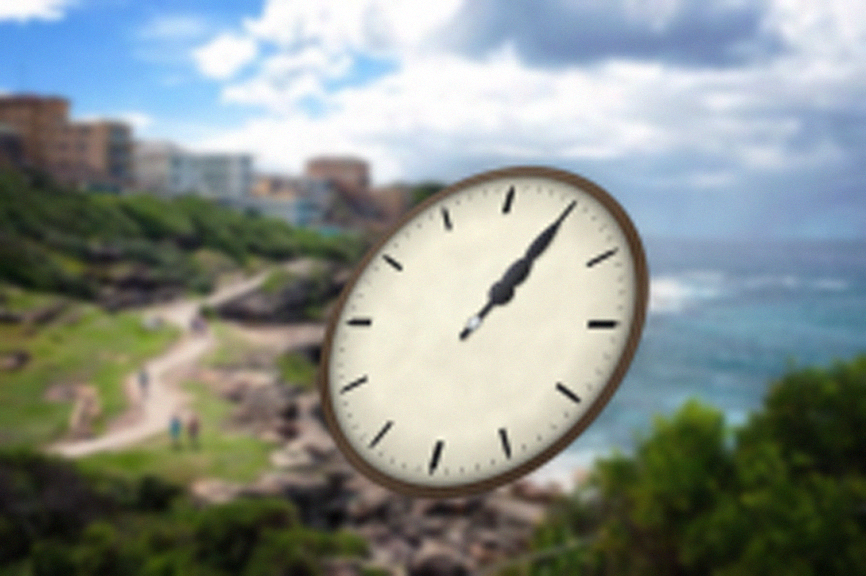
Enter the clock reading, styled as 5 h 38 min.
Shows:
1 h 05 min
